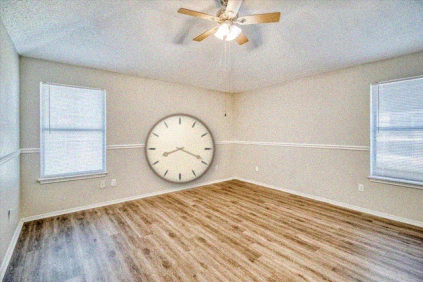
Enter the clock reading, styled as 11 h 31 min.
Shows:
8 h 19 min
